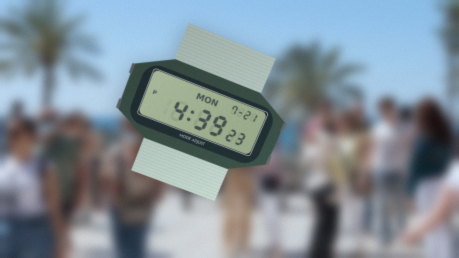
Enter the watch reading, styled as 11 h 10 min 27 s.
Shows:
4 h 39 min 23 s
